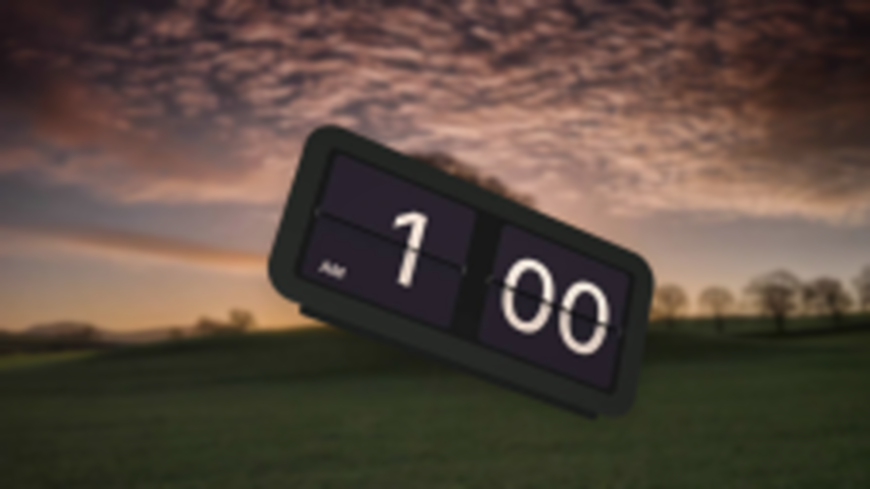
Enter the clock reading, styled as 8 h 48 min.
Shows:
1 h 00 min
